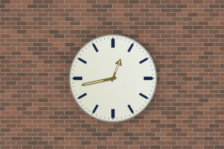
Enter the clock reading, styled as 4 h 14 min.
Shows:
12 h 43 min
